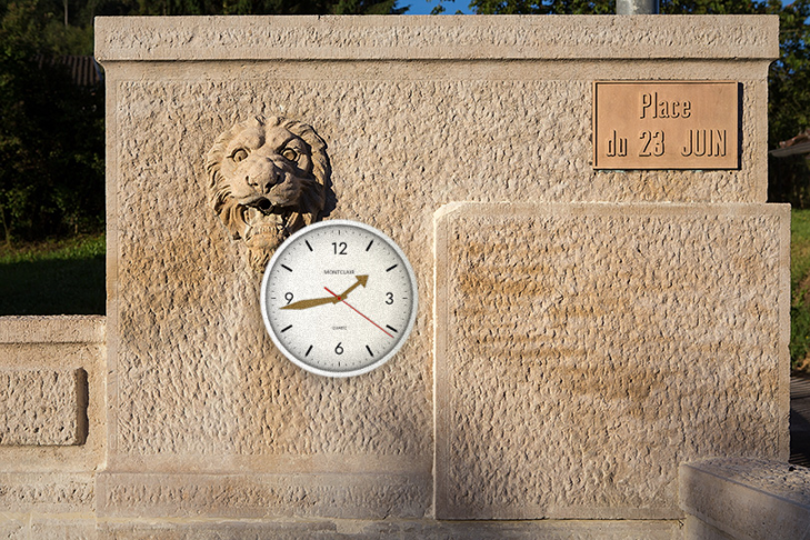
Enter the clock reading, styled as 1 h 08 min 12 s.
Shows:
1 h 43 min 21 s
